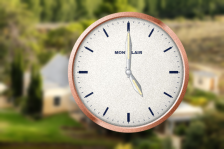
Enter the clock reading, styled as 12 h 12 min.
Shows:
5 h 00 min
